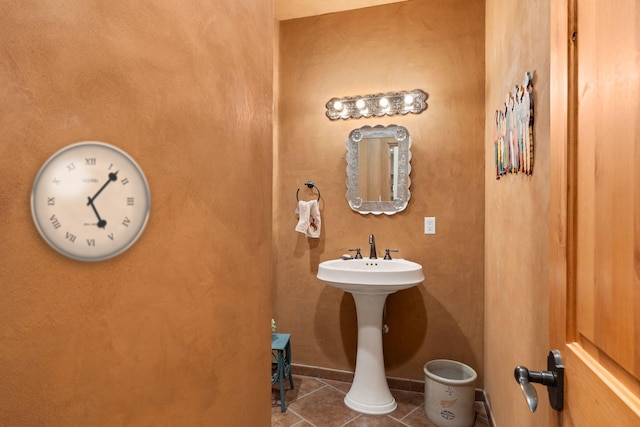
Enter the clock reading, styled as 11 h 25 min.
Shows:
5 h 07 min
